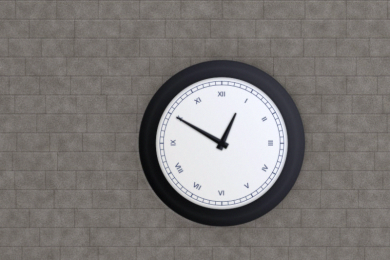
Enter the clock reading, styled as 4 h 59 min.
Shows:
12 h 50 min
